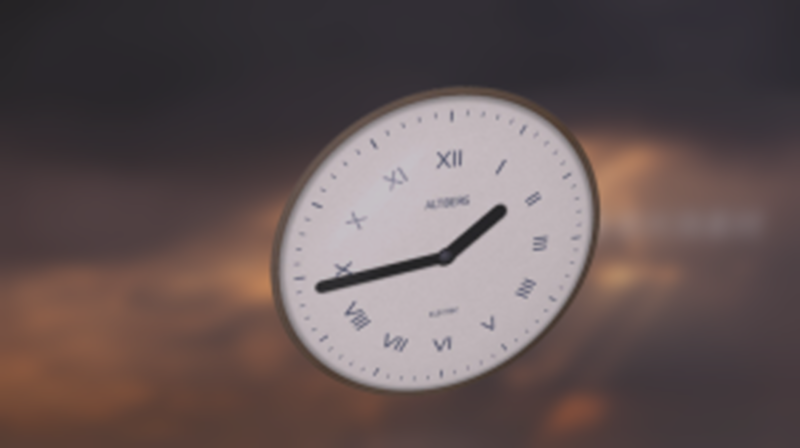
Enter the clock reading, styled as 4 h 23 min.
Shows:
1 h 44 min
